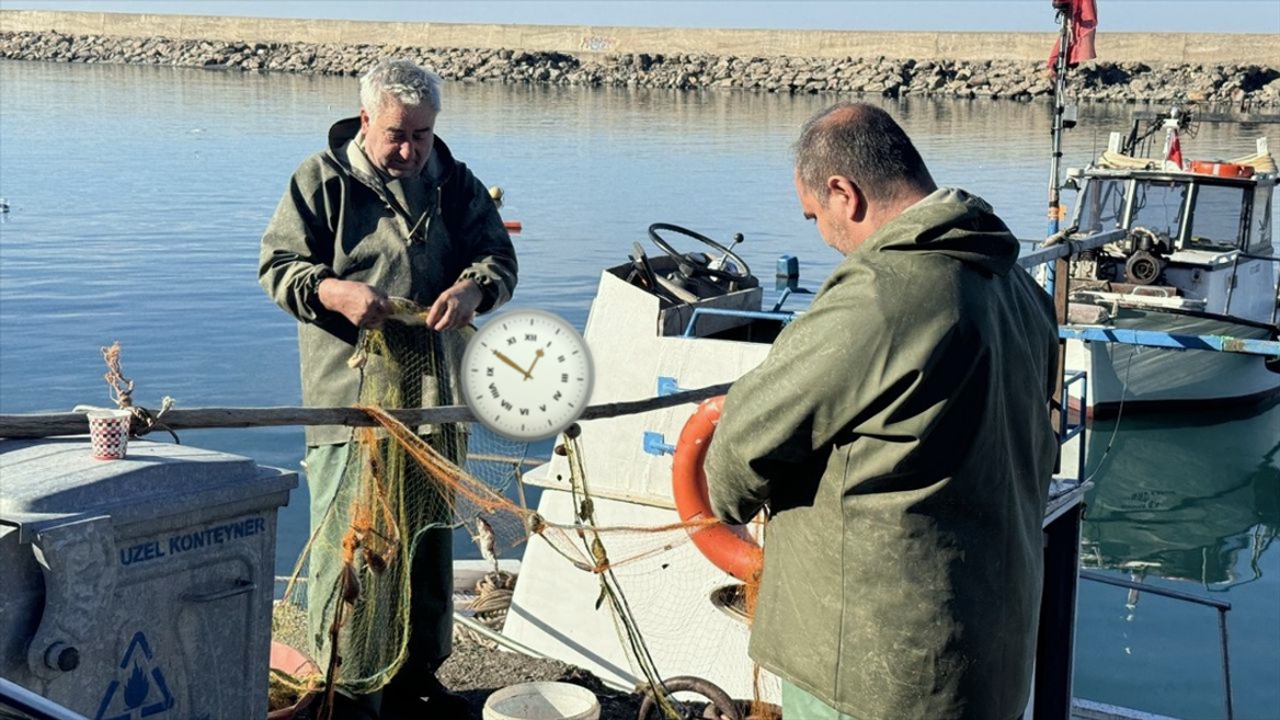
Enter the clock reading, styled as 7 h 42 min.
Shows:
12 h 50 min
